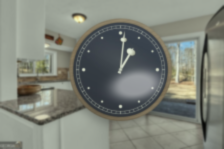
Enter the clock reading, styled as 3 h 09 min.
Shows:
1 h 01 min
